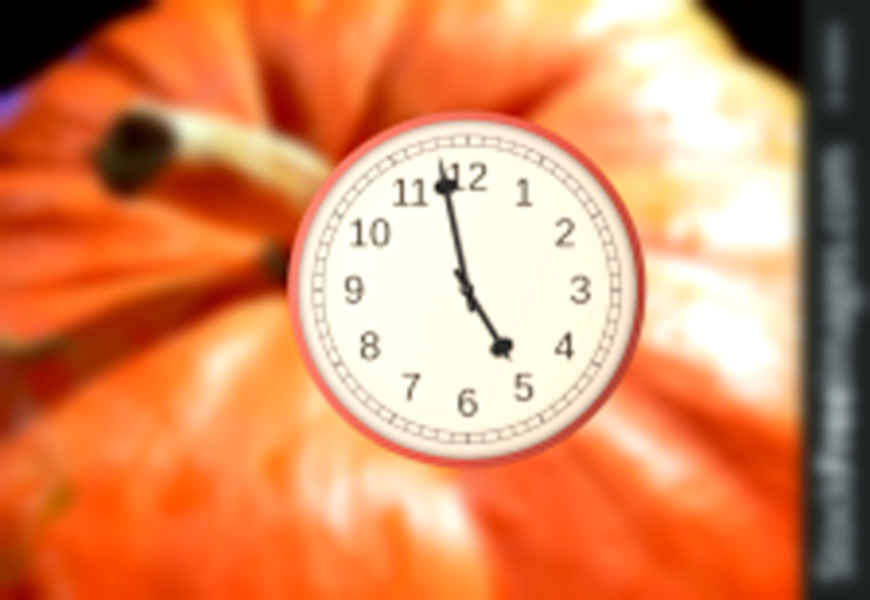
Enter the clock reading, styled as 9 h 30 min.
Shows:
4 h 58 min
